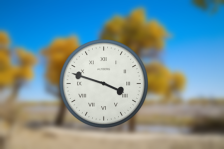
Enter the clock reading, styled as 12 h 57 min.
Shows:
3 h 48 min
